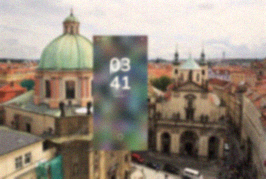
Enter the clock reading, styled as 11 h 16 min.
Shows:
3 h 41 min
